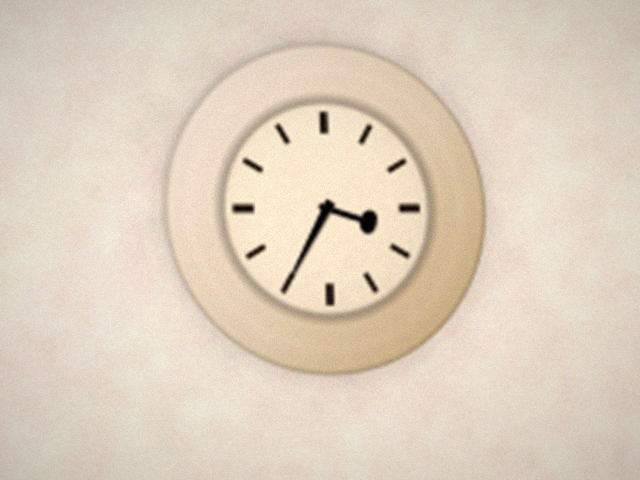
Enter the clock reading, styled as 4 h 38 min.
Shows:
3 h 35 min
